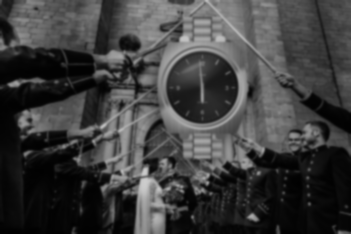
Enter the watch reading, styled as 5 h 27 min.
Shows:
5 h 59 min
